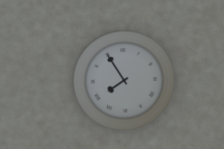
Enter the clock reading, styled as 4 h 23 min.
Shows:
7 h 55 min
